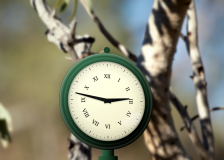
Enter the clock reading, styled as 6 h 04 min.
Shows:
2 h 47 min
